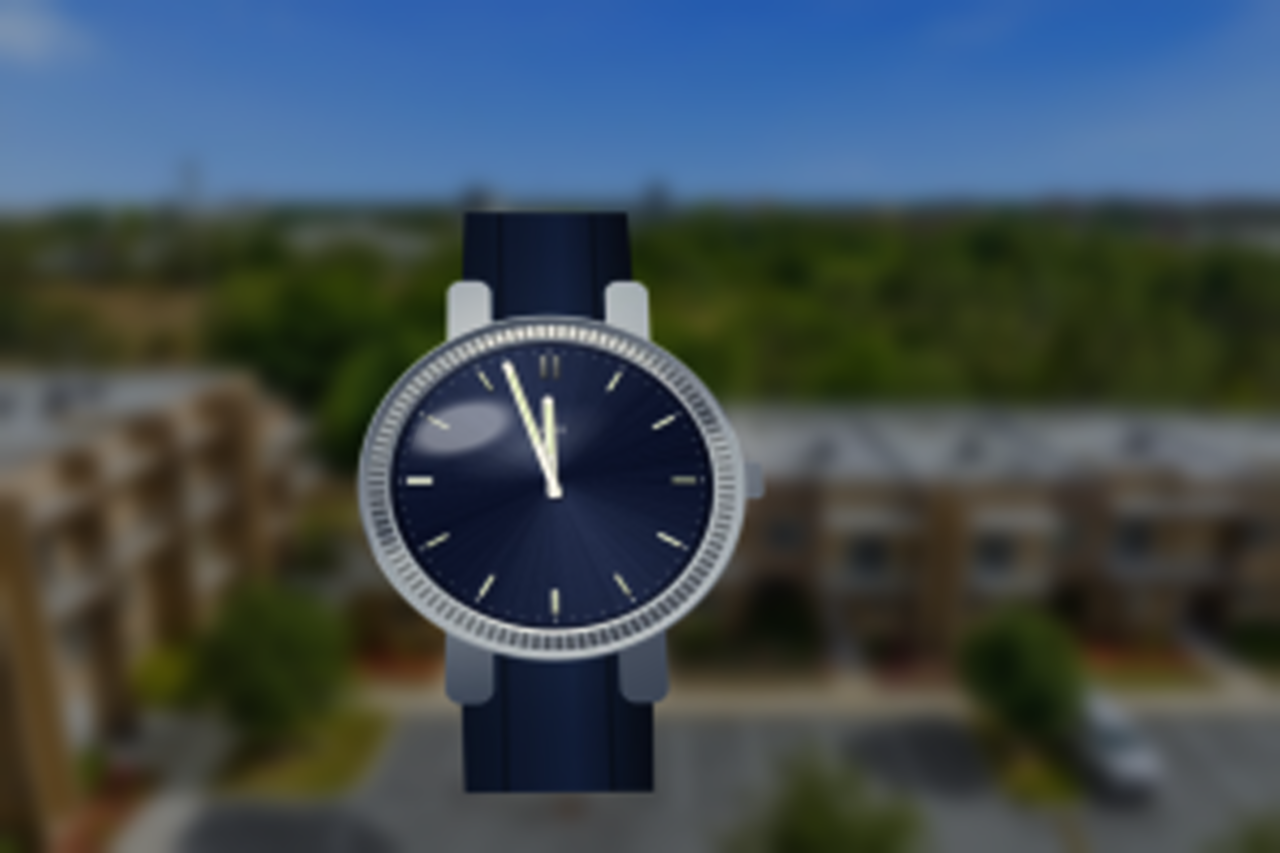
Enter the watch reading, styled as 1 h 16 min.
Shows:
11 h 57 min
